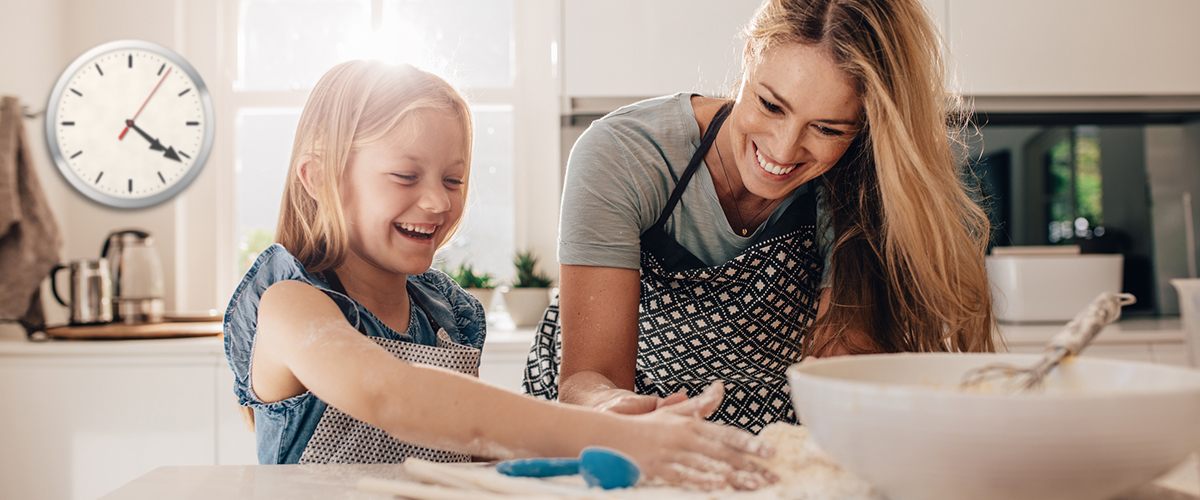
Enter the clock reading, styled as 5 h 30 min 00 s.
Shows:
4 h 21 min 06 s
